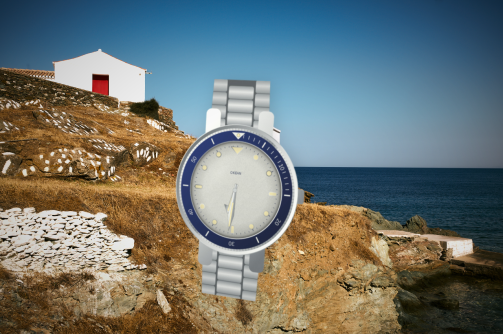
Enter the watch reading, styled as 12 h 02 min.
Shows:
6 h 31 min
